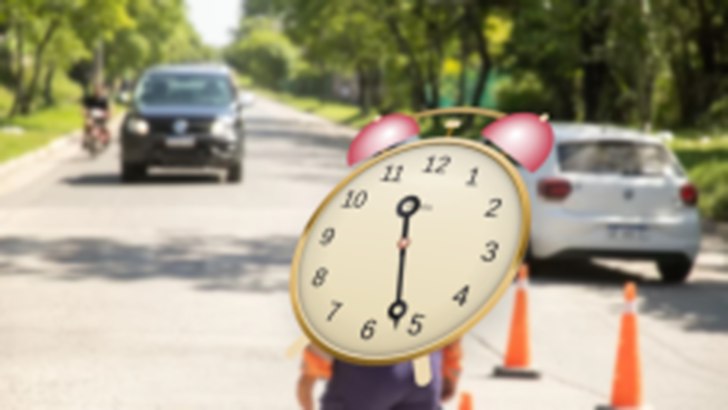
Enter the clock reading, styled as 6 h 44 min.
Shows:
11 h 27 min
